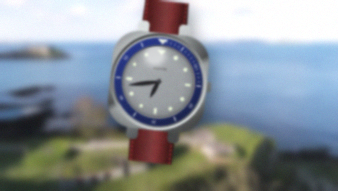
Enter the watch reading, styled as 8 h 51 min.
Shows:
6 h 43 min
